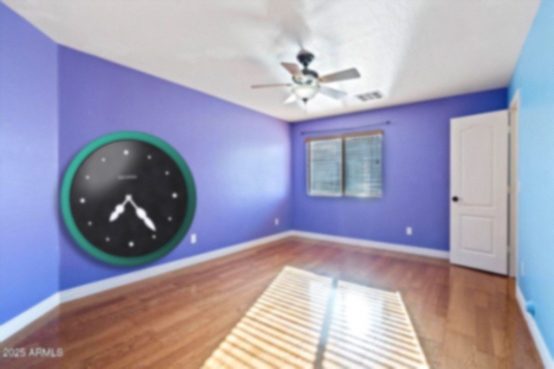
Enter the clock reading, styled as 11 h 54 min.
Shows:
7 h 24 min
